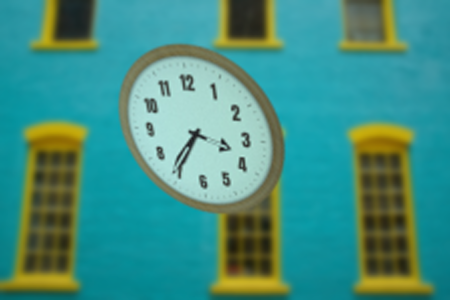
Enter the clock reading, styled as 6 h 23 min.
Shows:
3 h 36 min
